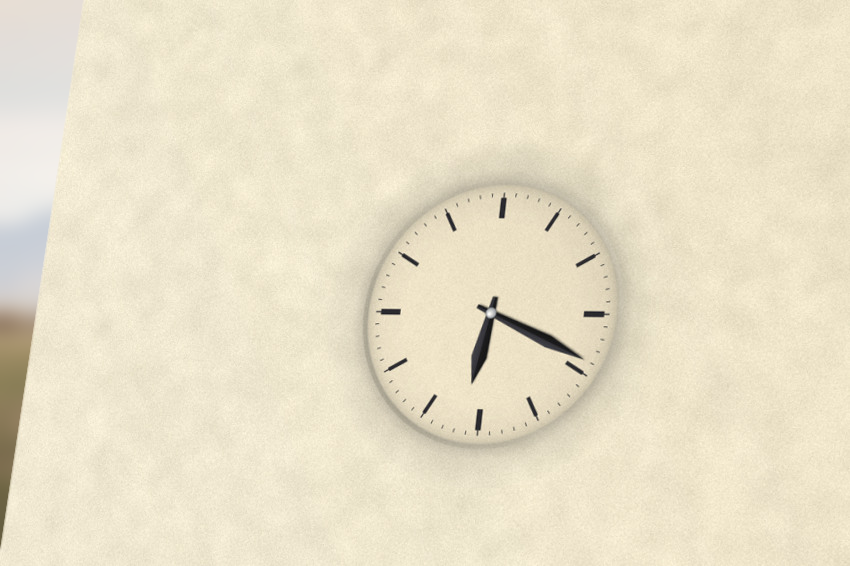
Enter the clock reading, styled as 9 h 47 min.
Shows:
6 h 19 min
